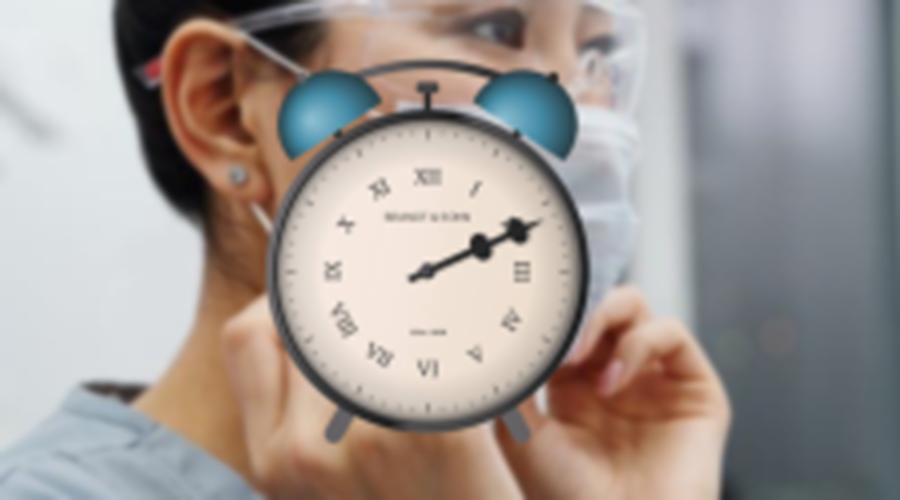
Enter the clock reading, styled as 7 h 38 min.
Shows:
2 h 11 min
